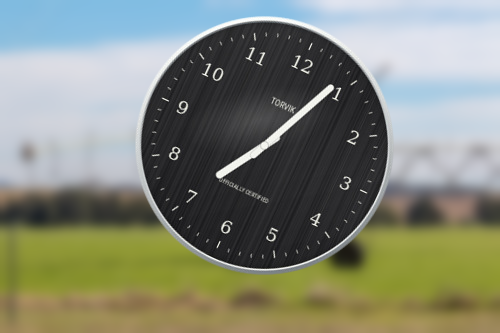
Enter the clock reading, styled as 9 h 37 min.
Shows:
7 h 04 min
